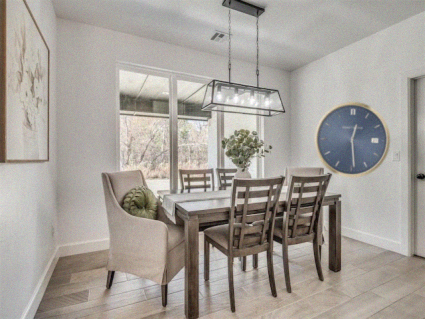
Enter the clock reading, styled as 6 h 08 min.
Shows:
12 h 29 min
